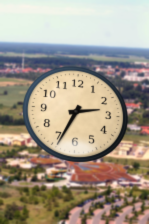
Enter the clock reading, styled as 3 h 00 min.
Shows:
2 h 34 min
